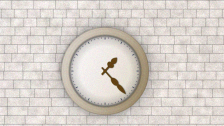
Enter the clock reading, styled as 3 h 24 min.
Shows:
1 h 23 min
